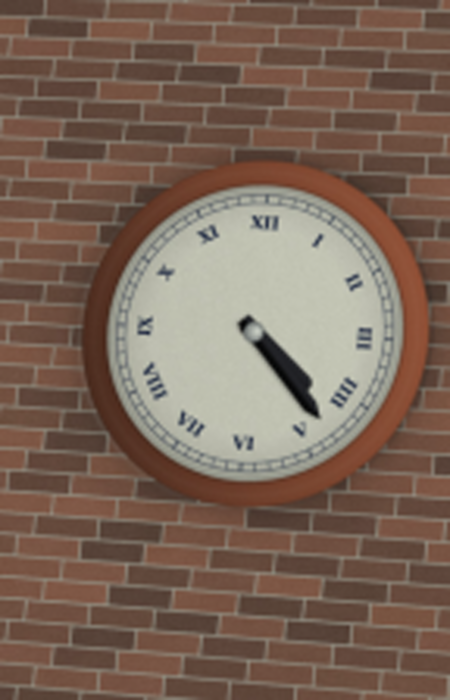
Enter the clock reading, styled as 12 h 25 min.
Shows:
4 h 23 min
